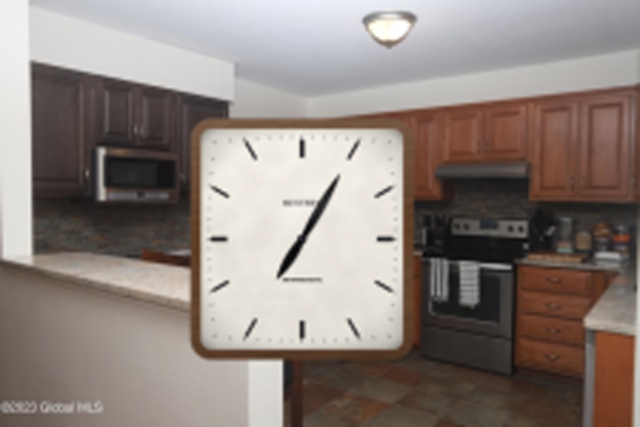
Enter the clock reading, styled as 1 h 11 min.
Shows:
7 h 05 min
